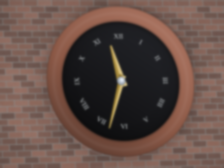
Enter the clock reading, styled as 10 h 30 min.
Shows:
11 h 33 min
